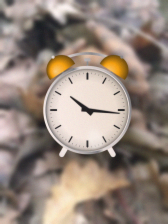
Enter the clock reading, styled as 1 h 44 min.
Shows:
10 h 16 min
